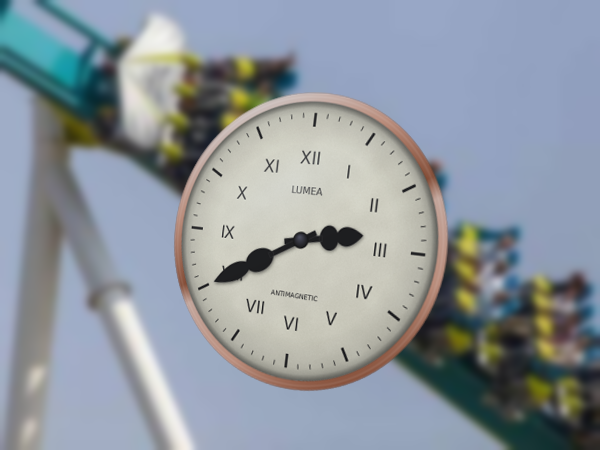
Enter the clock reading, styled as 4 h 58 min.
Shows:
2 h 40 min
